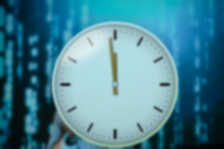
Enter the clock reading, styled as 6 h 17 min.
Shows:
11 h 59 min
